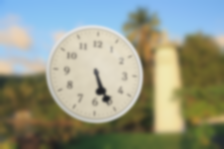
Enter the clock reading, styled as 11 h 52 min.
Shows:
5 h 26 min
